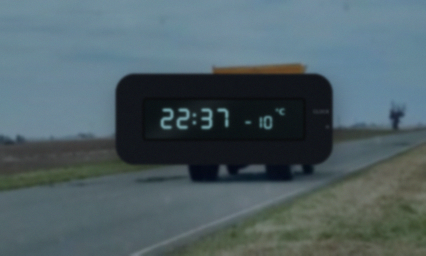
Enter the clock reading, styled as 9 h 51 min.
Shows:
22 h 37 min
